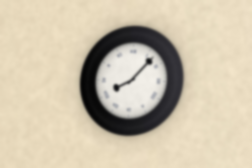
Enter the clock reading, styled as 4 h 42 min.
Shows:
8 h 07 min
